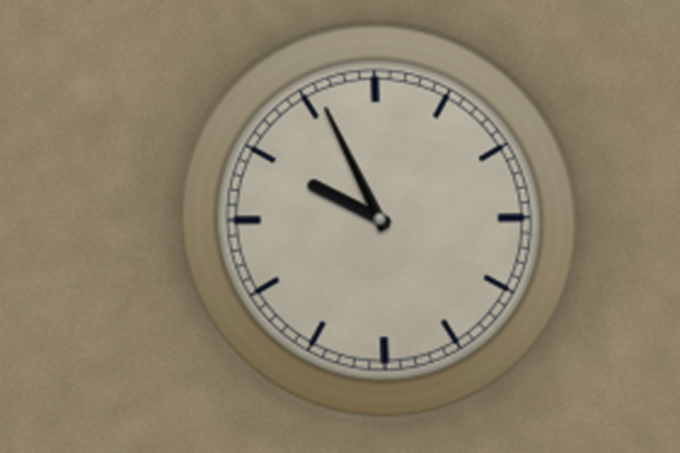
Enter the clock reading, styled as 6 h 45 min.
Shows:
9 h 56 min
